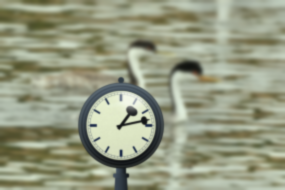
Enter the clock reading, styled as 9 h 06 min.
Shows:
1 h 13 min
